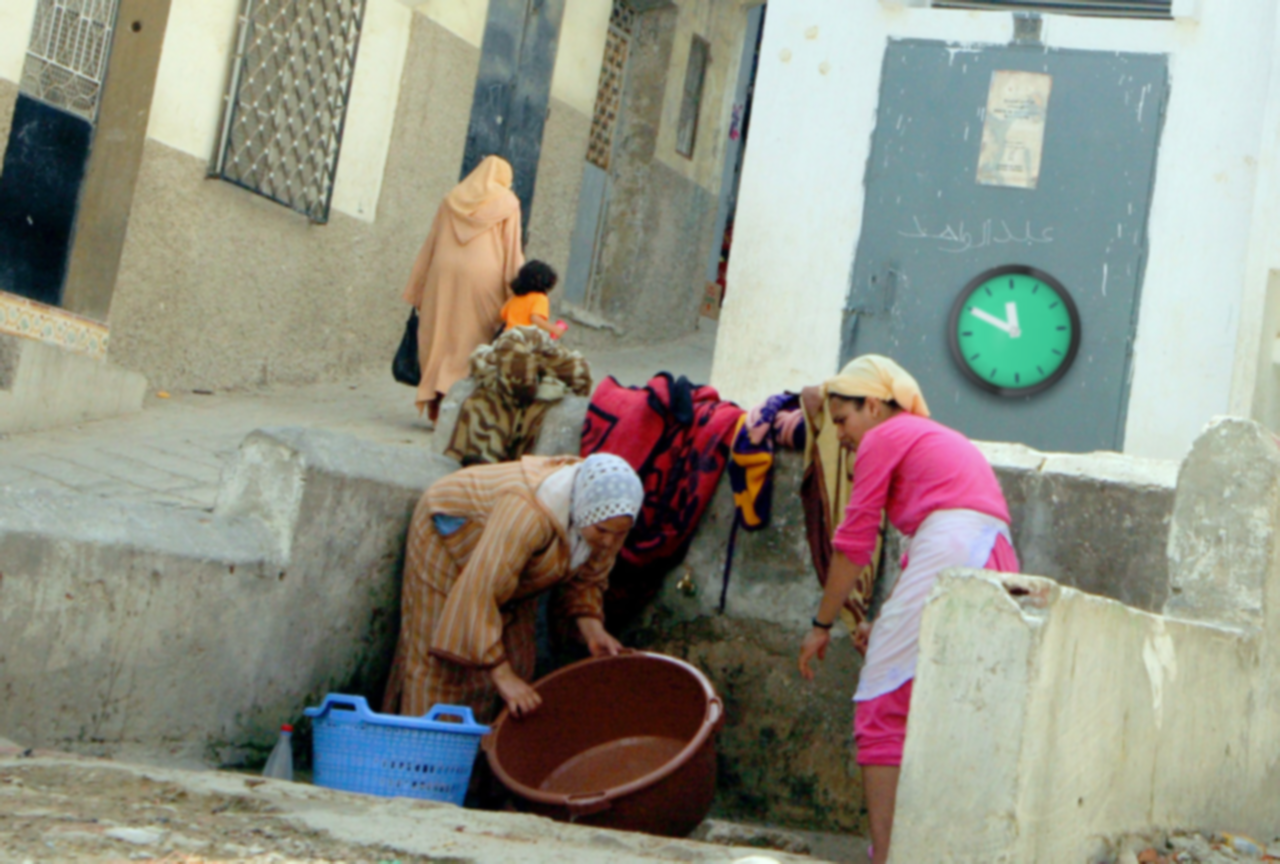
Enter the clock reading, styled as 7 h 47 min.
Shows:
11 h 50 min
